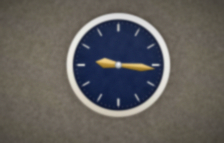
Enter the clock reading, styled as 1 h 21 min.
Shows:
9 h 16 min
